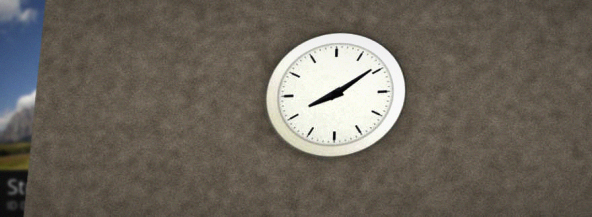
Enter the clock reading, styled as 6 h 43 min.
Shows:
8 h 09 min
